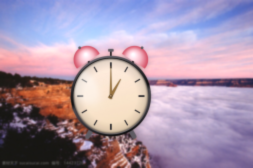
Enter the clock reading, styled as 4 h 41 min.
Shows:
1 h 00 min
